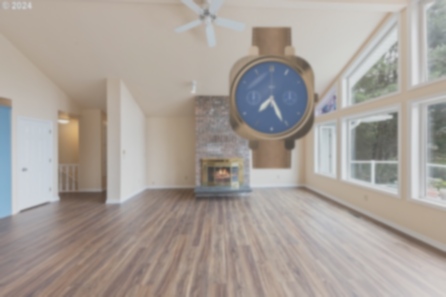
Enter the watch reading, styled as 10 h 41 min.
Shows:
7 h 26 min
